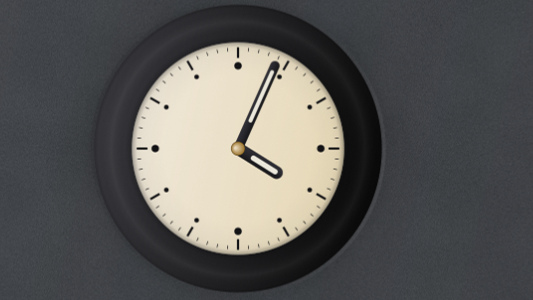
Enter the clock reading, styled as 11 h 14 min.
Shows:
4 h 04 min
